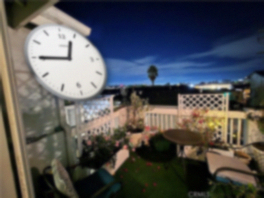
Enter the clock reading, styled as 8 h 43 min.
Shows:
12 h 45 min
